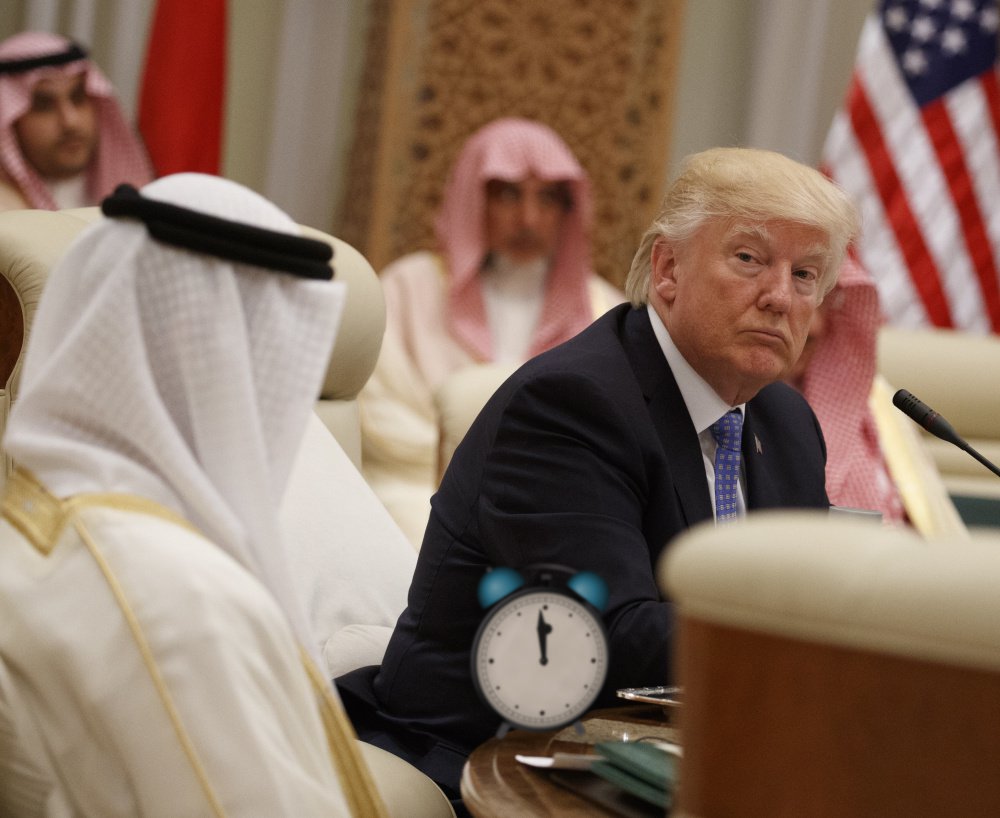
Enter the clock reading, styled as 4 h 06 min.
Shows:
11 h 59 min
